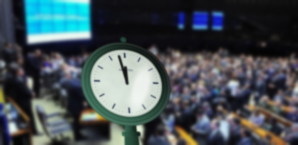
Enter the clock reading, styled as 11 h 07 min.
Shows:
11 h 58 min
